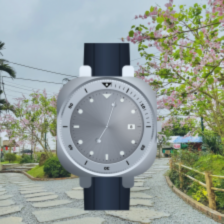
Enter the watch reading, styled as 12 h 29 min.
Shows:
7 h 03 min
